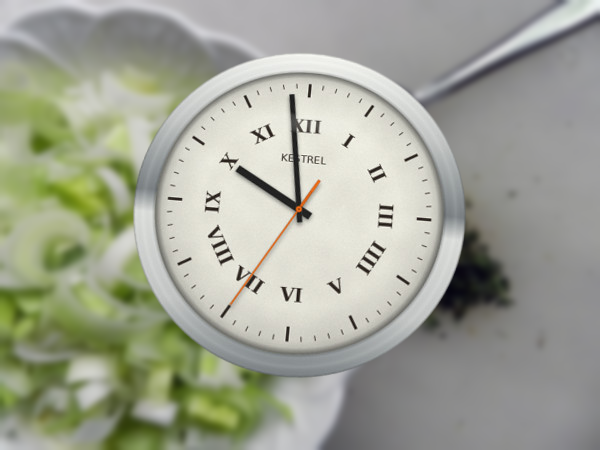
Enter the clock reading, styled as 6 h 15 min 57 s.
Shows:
9 h 58 min 35 s
